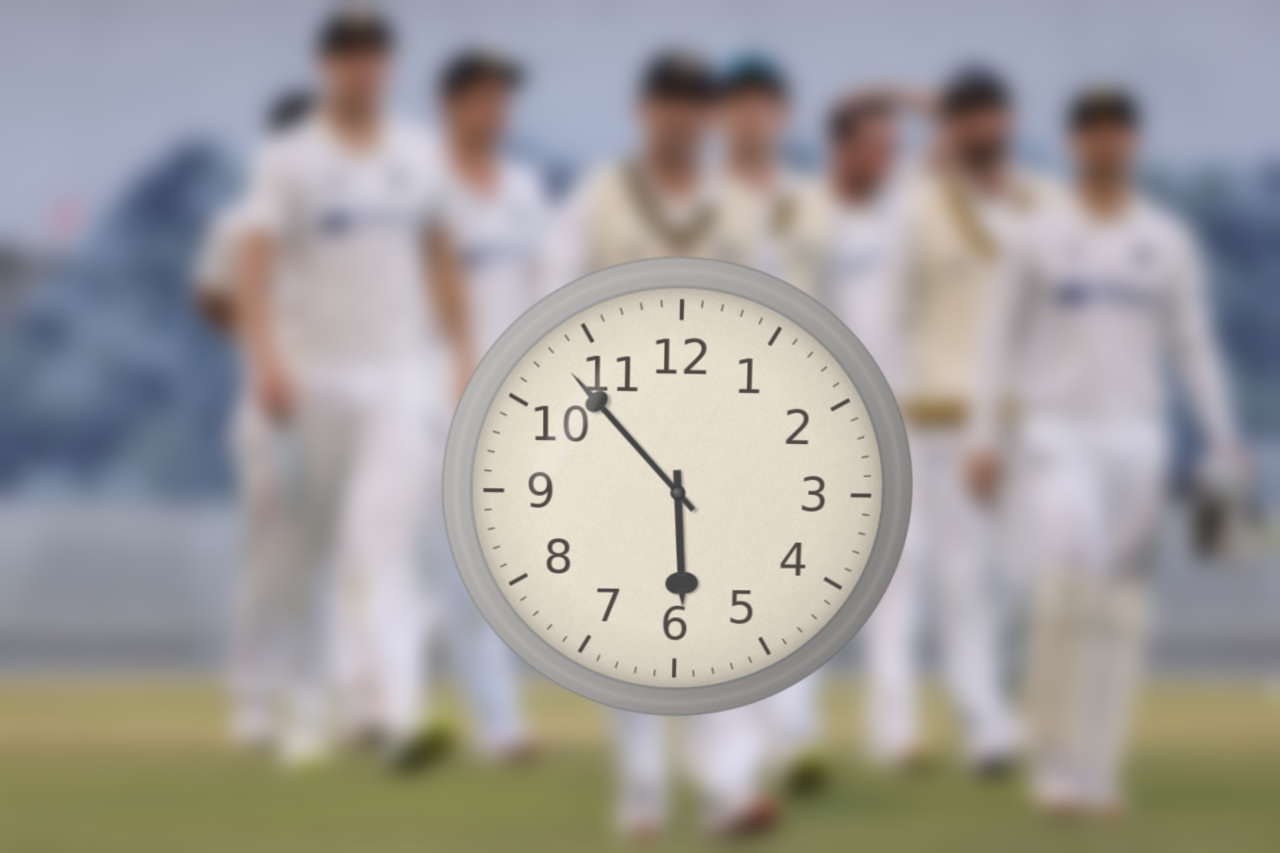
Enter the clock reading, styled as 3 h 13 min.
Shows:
5 h 53 min
